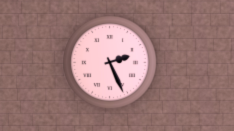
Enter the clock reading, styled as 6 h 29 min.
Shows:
2 h 26 min
